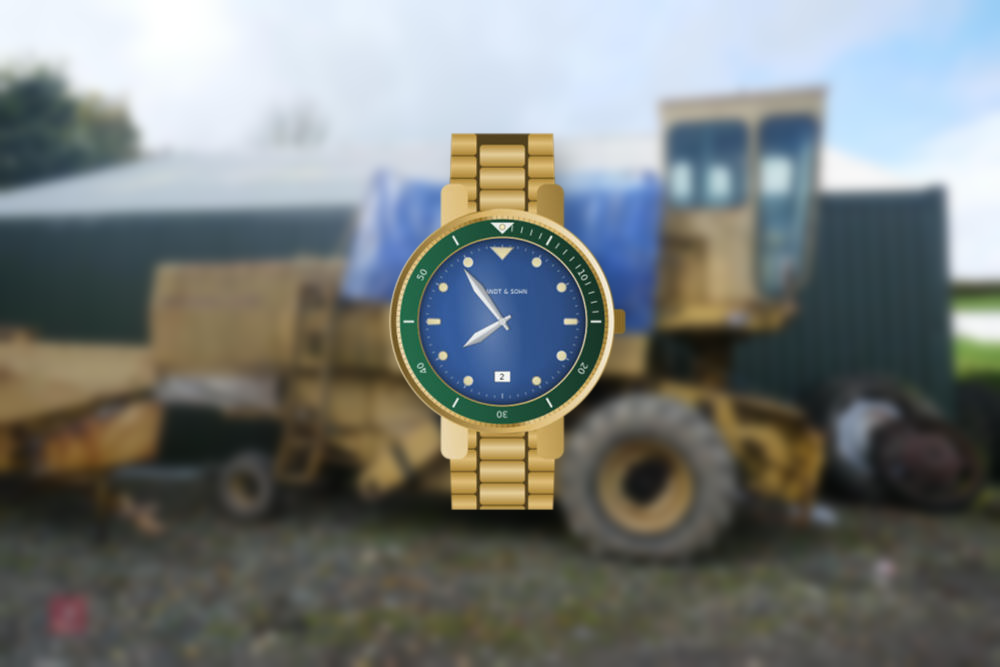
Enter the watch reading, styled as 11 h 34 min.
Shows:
7 h 54 min
